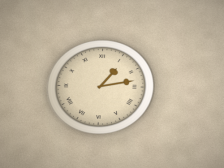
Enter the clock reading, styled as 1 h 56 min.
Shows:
1 h 13 min
